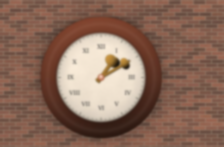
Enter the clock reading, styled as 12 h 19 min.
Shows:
1 h 10 min
